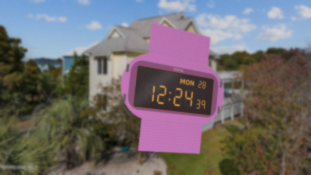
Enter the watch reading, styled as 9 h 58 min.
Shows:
12 h 24 min
